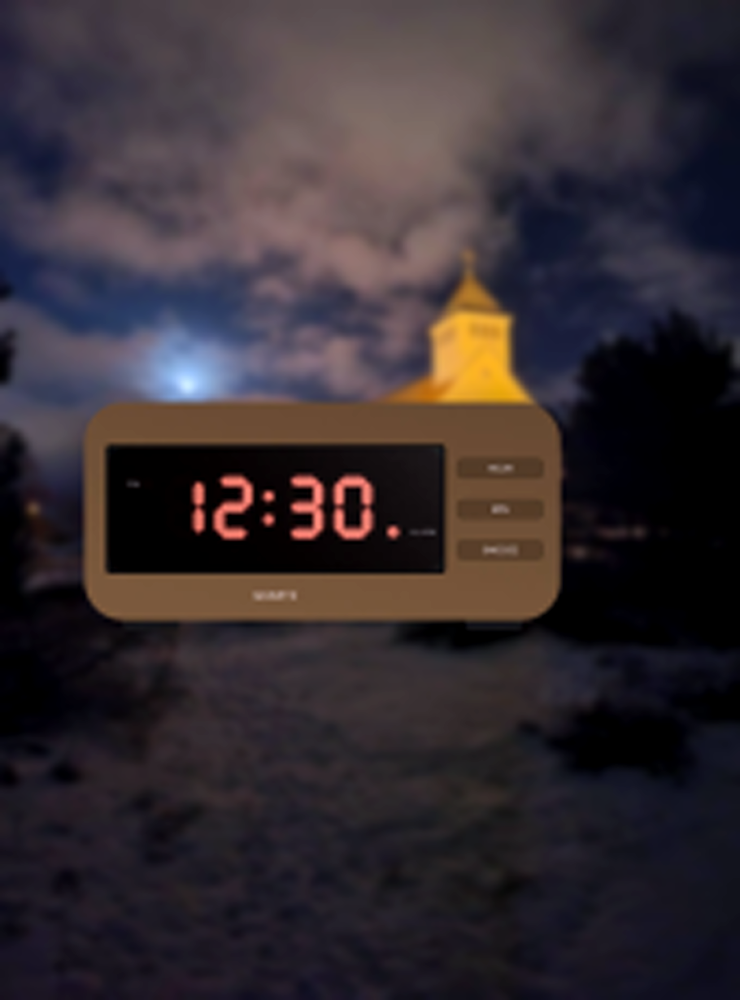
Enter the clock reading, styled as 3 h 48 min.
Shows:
12 h 30 min
